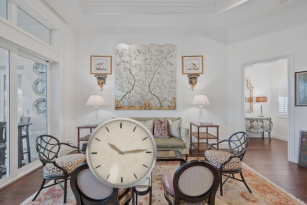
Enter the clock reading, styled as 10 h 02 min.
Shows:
10 h 14 min
